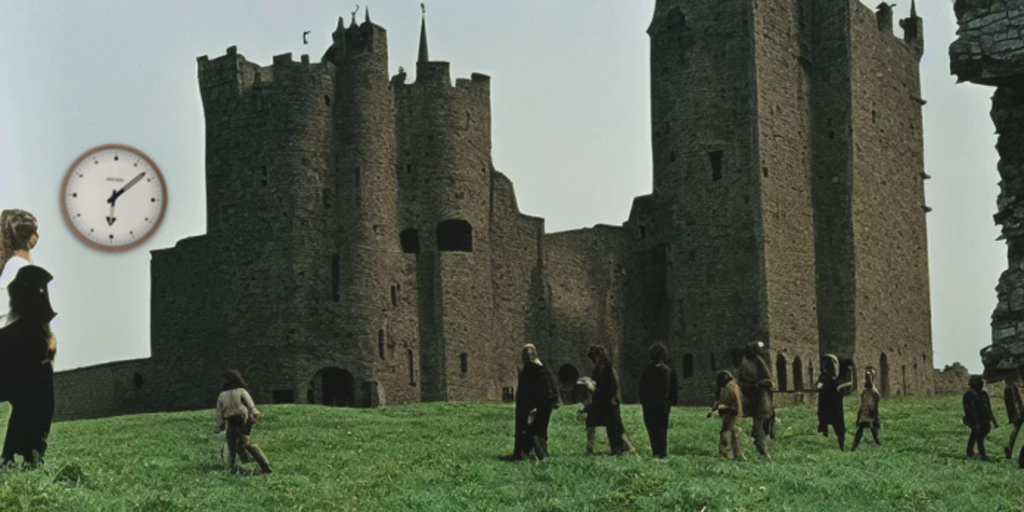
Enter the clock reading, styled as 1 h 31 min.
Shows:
6 h 08 min
